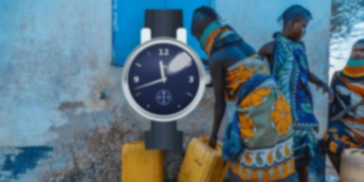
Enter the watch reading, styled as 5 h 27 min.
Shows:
11 h 42 min
